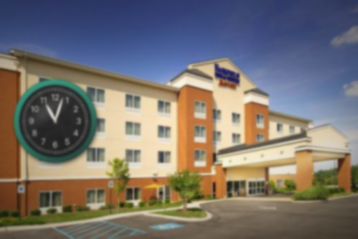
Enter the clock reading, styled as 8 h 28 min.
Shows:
11 h 03 min
